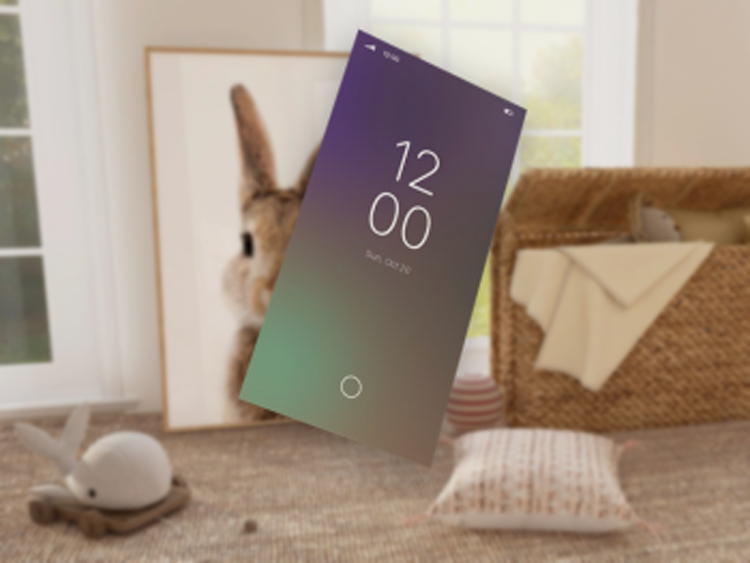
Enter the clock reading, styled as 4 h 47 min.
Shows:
12 h 00 min
